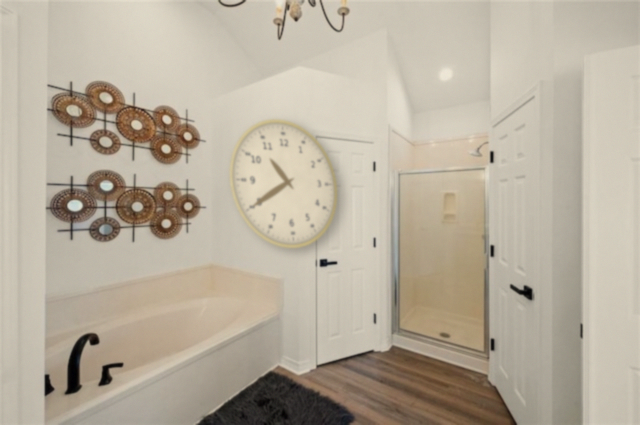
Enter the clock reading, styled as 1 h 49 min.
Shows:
10 h 40 min
